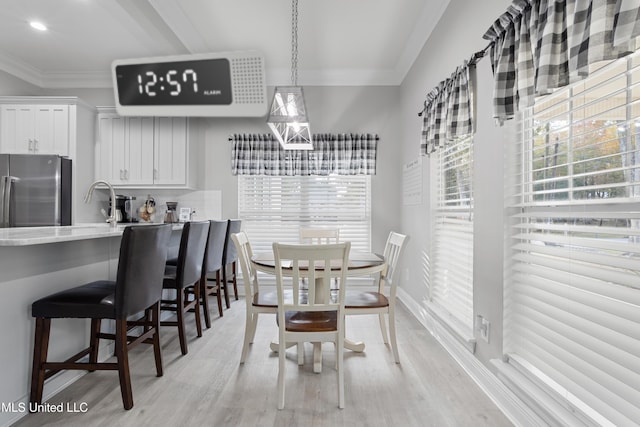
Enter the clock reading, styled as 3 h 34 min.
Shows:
12 h 57 min
